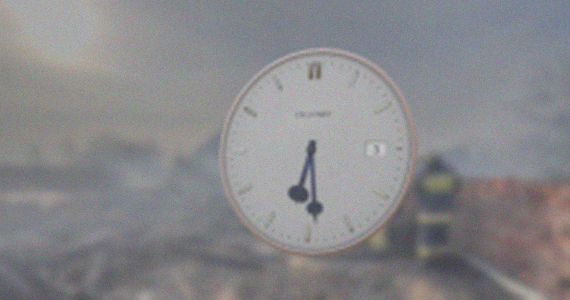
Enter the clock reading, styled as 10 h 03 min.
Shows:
6 h 29 min
